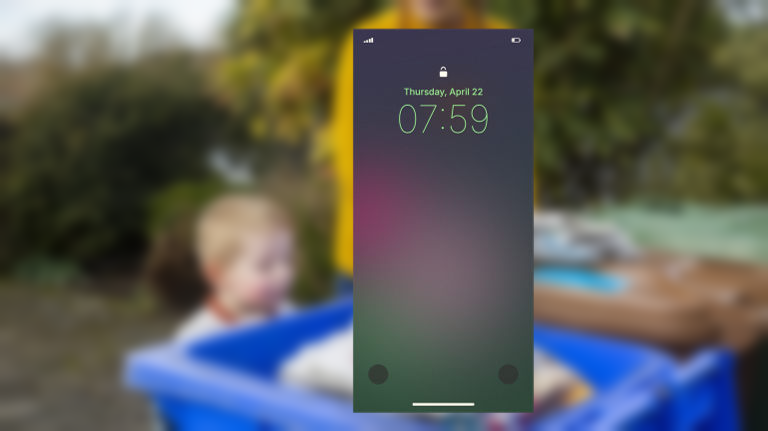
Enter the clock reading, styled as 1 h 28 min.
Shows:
7 h 59 min
